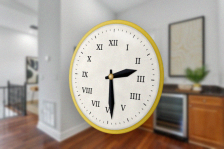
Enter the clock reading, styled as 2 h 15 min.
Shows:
2 h 29 min
